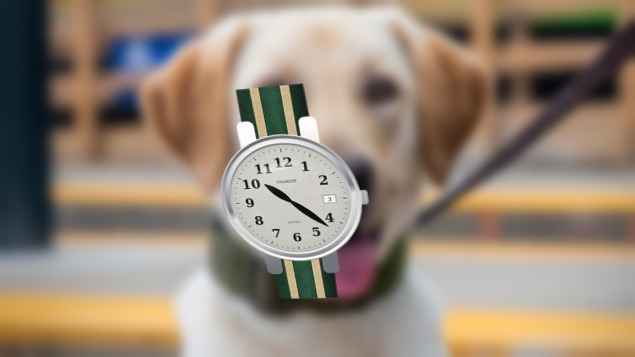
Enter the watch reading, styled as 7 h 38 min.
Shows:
10 h 22 min
